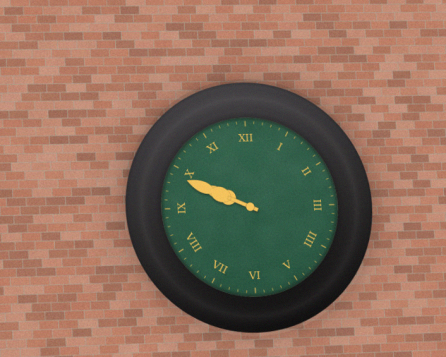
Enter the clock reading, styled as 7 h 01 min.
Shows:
9 h 49 min
